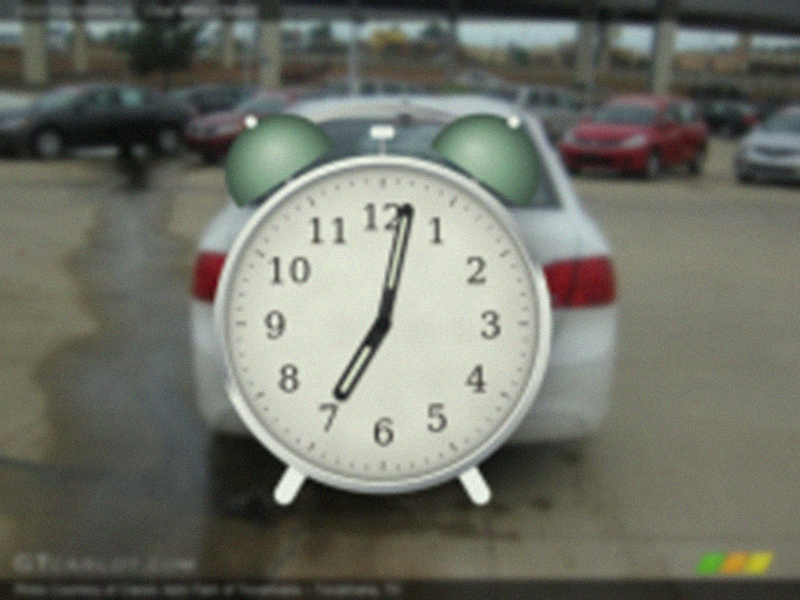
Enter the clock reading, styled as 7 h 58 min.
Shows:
7 h 02 min
